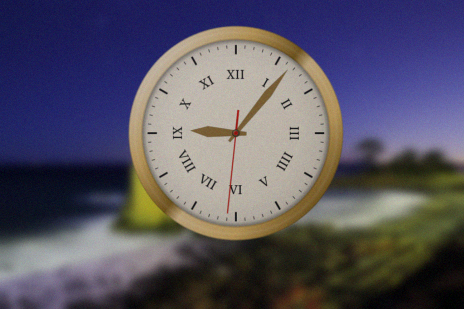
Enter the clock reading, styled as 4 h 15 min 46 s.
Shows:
9 h 06 min 31 s
